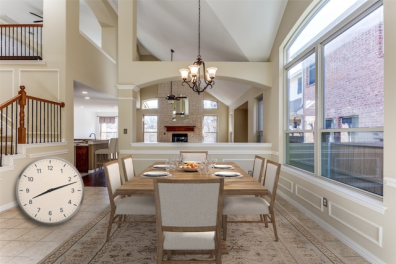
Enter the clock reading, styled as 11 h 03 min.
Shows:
8 h 12 min
